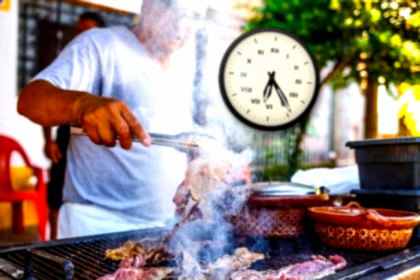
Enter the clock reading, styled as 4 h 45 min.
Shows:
6 h 24 min
